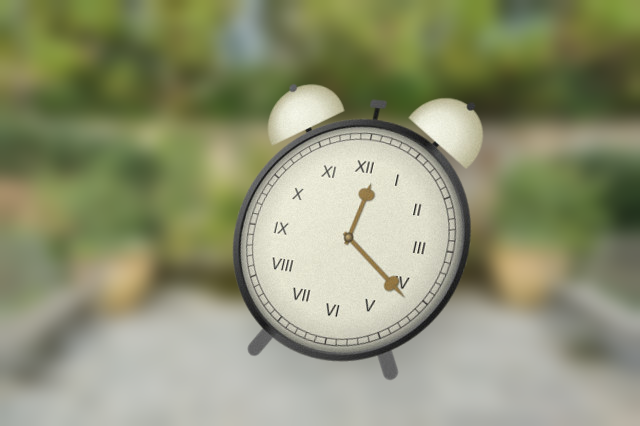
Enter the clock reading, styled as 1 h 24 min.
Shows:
12 h 21 min
